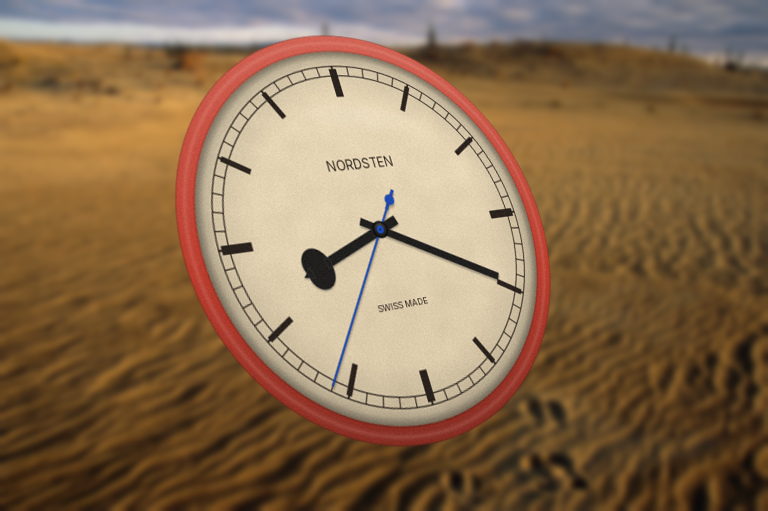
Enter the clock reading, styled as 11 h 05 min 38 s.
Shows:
8 h 19 min 36 s
